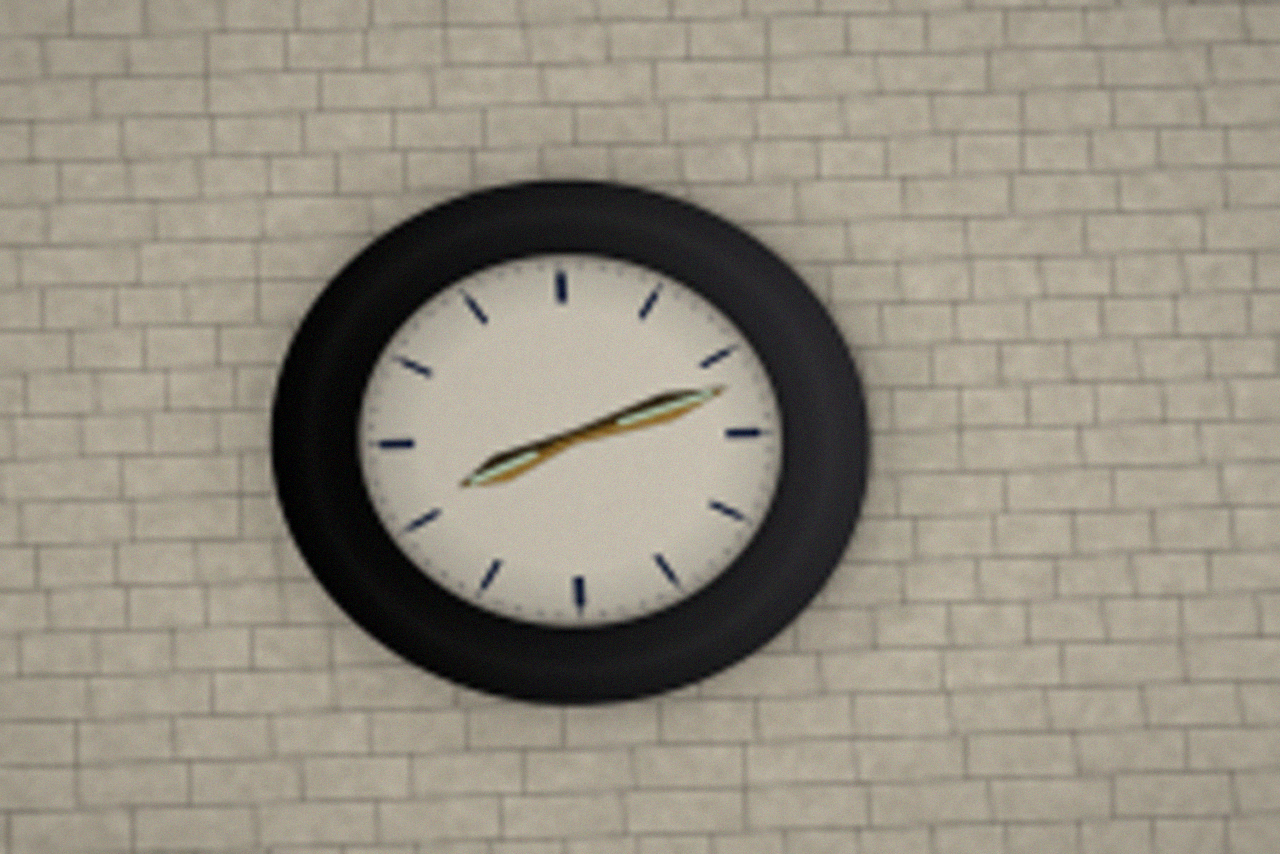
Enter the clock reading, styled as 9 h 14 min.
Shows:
8 h 12 min
